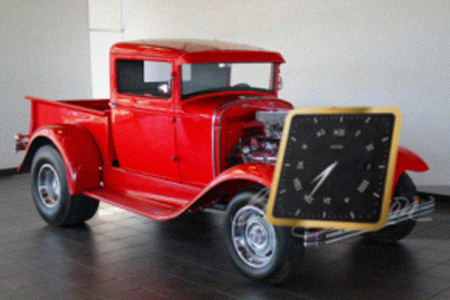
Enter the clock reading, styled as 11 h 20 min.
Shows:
7 h 35 min
